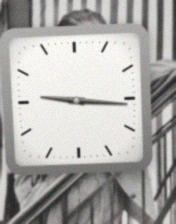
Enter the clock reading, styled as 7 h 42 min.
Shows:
9 h 16 min
